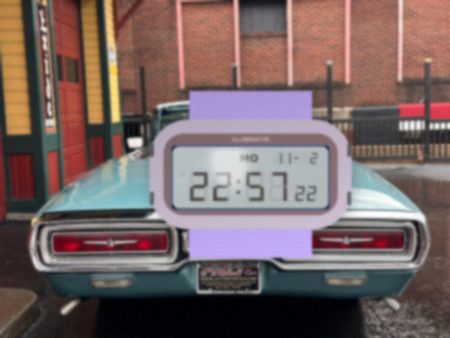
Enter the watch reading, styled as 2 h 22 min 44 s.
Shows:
22 h 57 min 22 s
